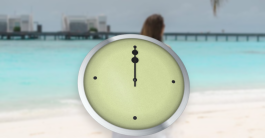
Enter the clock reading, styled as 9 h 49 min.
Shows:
12 h 00 min
